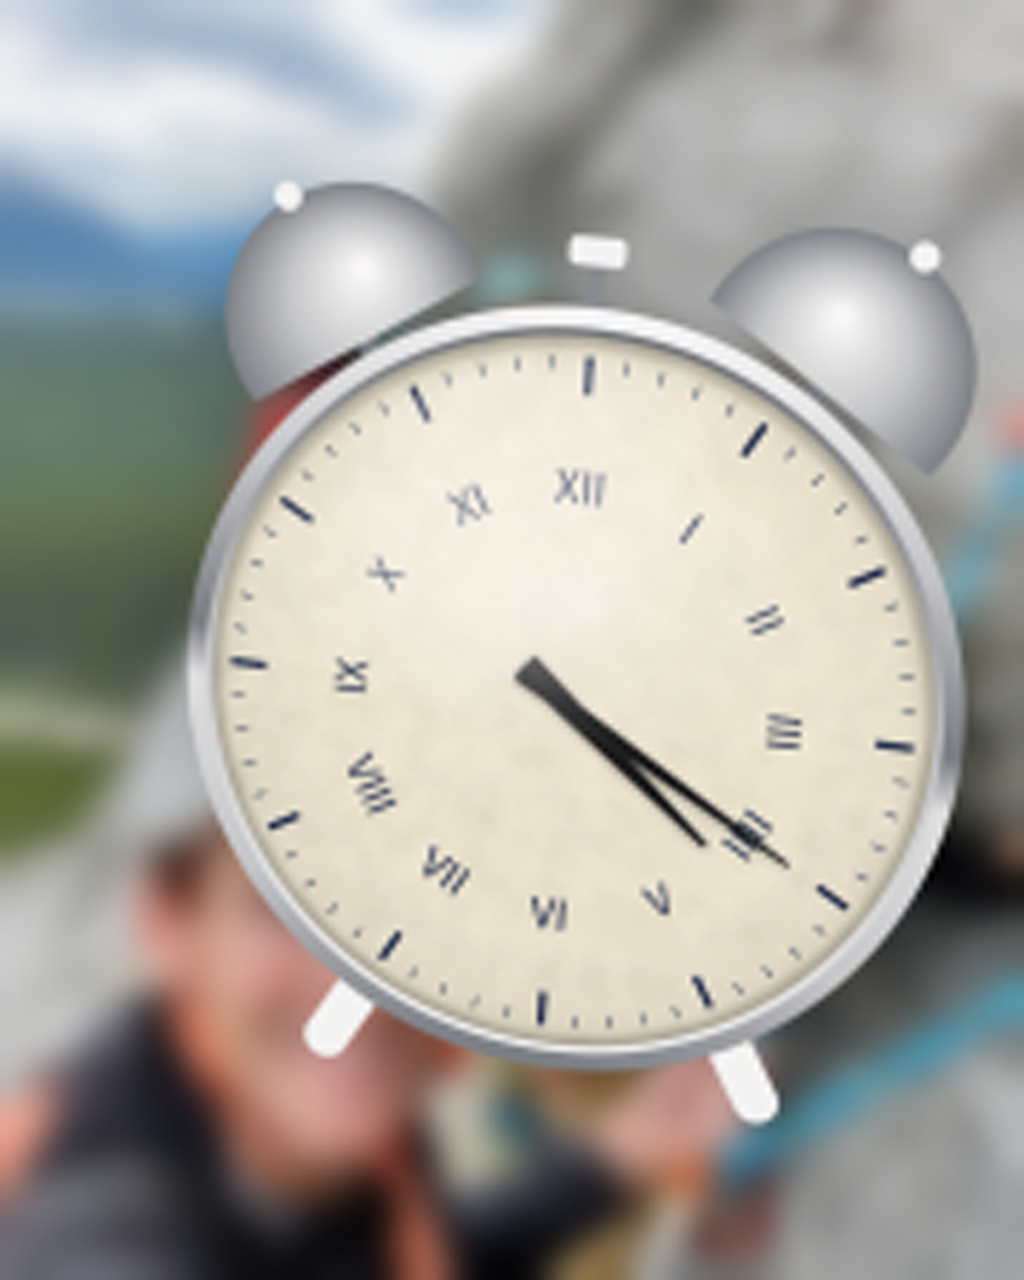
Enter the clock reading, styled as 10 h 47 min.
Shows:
4 h 20 min
